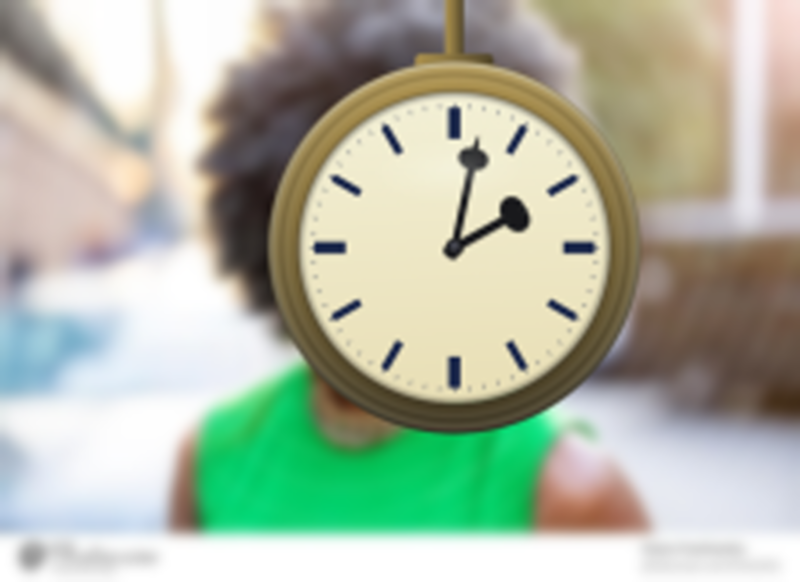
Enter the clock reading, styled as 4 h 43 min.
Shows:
2 h 02 min
